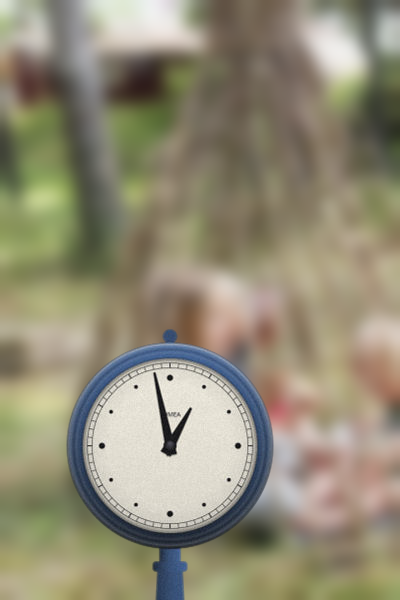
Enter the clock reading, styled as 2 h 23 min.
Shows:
12 h 58 min
